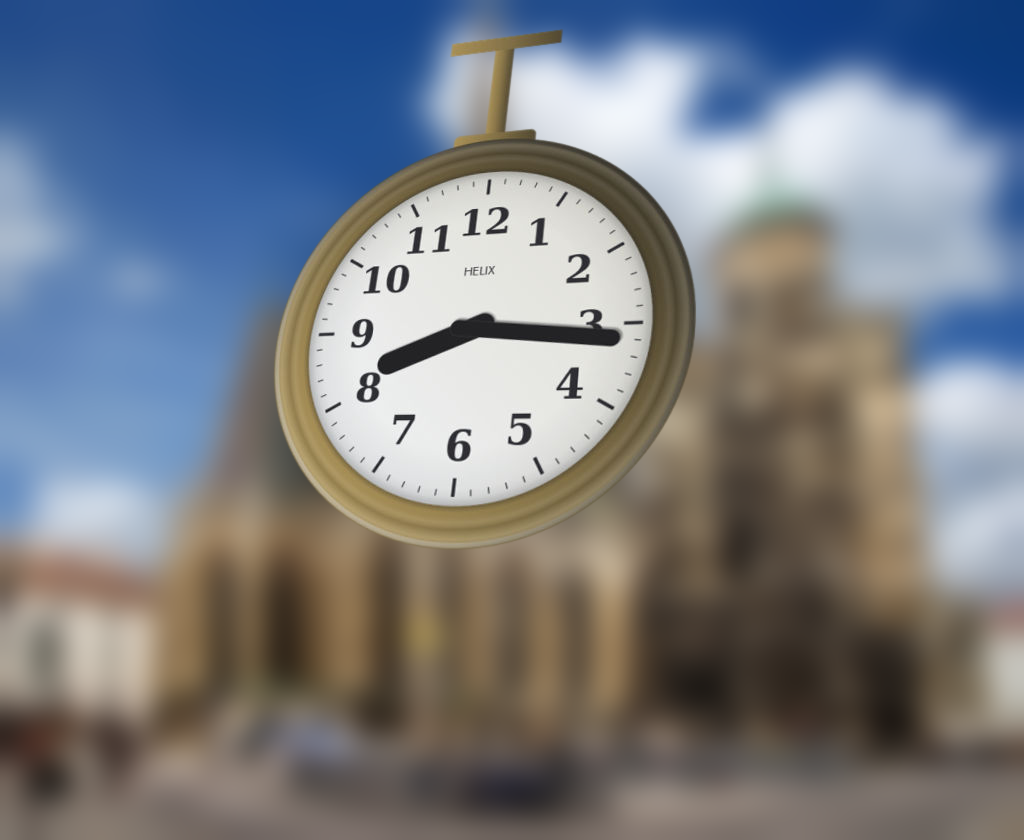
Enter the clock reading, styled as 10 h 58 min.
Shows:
8 h 16 min
